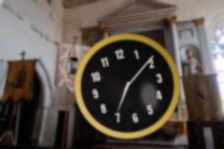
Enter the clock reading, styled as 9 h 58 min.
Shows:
7 h 09 min
